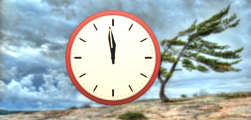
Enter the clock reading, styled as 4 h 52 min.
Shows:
11 h 59 min
